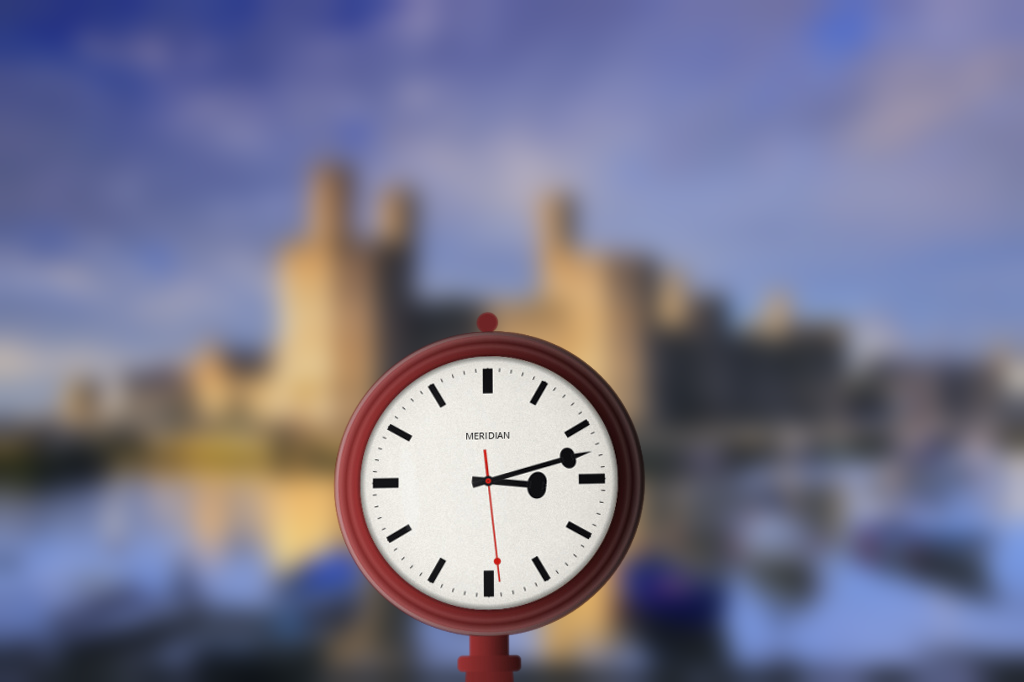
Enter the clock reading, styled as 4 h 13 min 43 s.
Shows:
3 h 12 min 29 s
